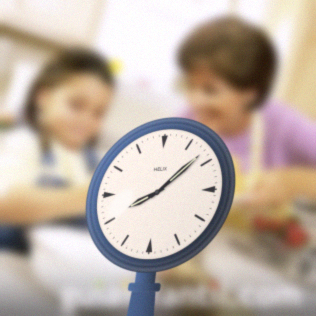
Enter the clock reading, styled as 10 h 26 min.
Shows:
8 h 08 min
